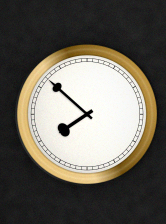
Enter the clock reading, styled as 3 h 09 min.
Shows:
7 h 52 min
